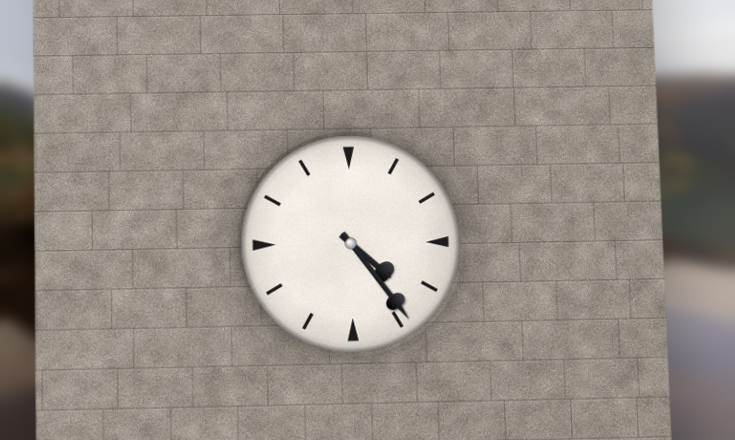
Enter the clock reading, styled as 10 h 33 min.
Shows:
4 h 24 min
